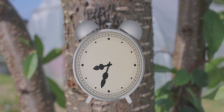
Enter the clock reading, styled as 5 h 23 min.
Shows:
8 h 33 min
